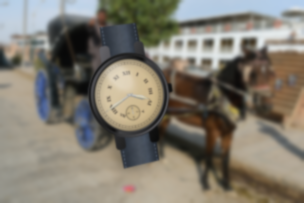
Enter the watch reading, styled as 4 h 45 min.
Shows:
3 h 41 min
